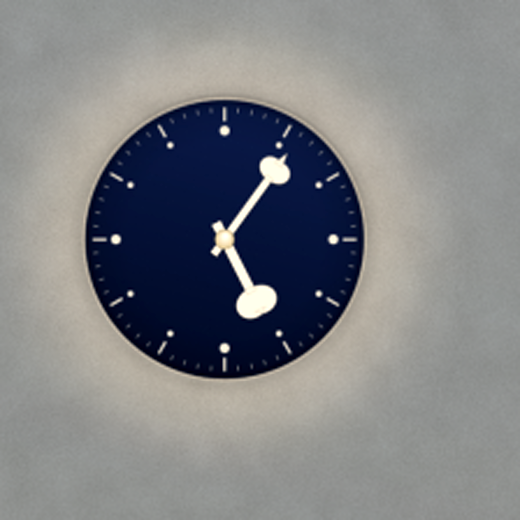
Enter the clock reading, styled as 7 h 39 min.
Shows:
5 h 06 min
